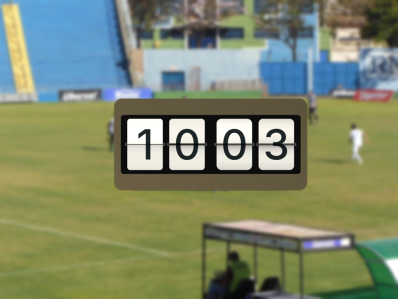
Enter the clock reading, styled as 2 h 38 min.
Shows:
10 h 03 min
